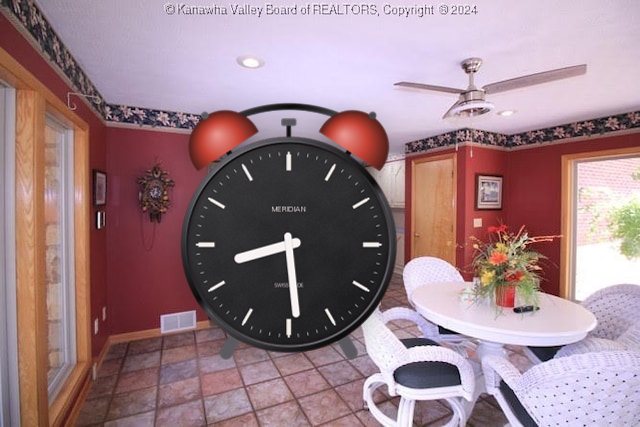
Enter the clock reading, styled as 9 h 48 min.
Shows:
8 h 29 min
